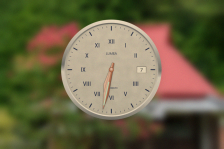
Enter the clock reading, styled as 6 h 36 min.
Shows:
6 h 32 min
